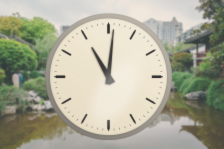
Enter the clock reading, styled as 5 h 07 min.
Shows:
11 h 01 min
